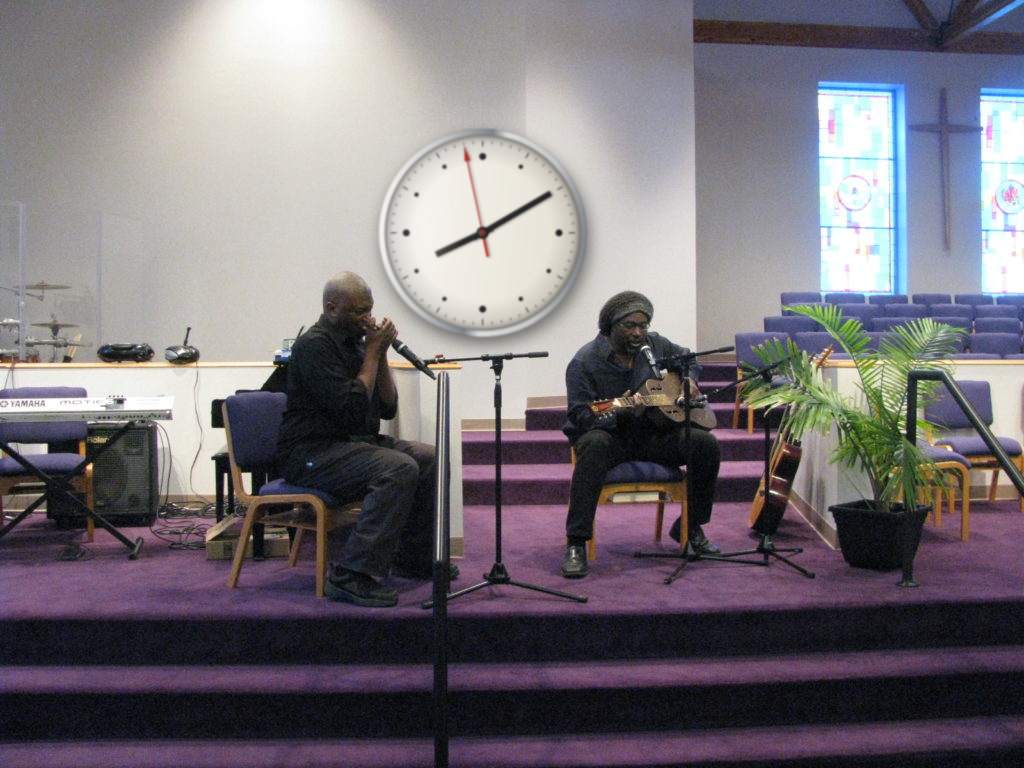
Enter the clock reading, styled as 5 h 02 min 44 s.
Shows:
8 h 09 min 58 s
